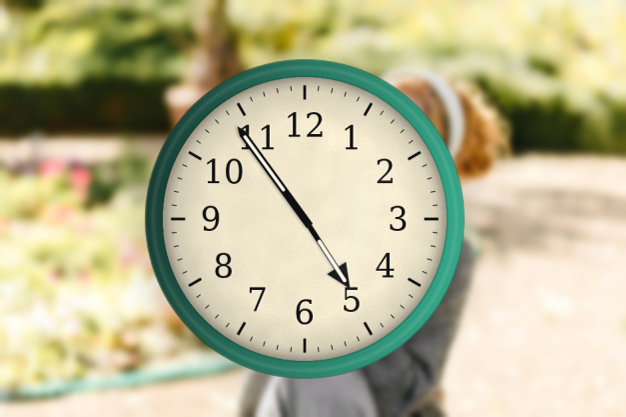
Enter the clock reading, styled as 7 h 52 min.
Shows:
4 h 54 min
